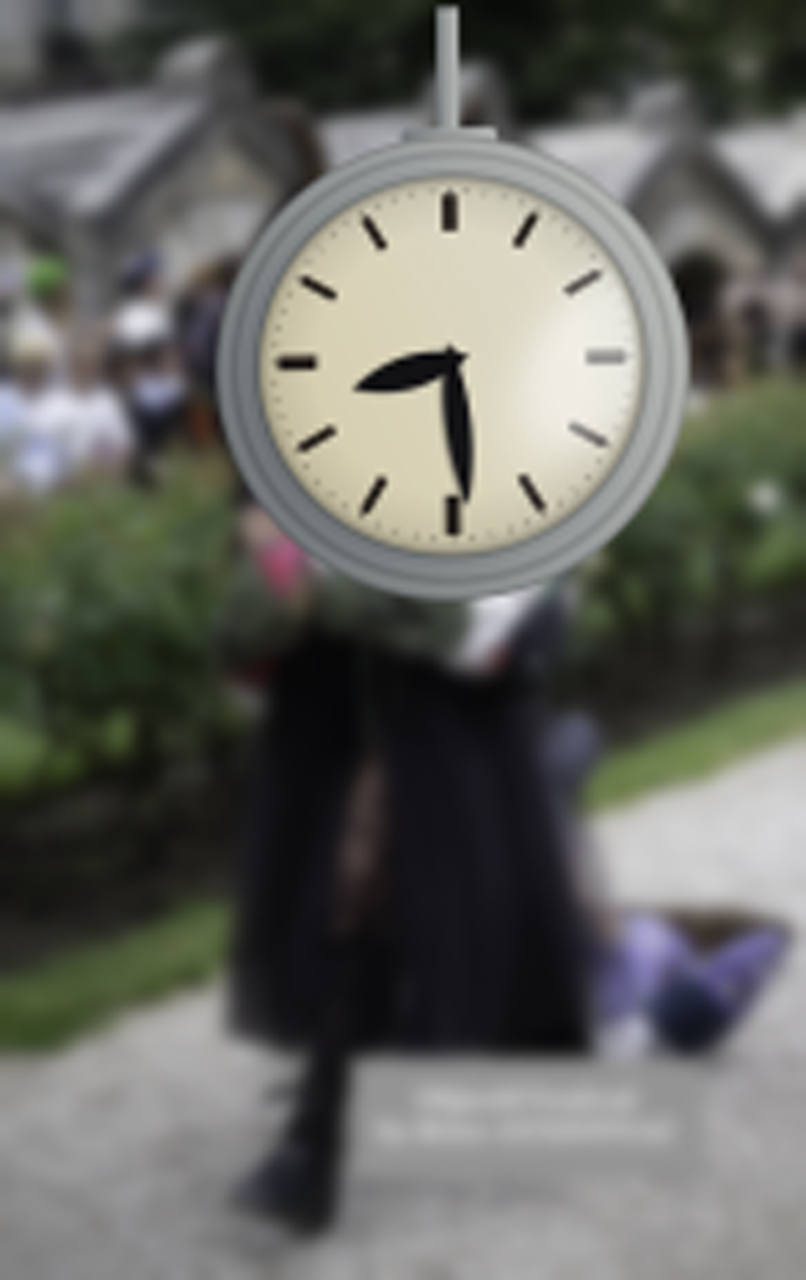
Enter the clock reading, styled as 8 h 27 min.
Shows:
8 h 29 min
